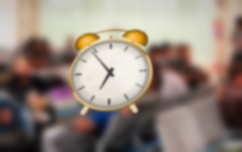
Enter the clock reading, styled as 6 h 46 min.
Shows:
6 h 54 min
